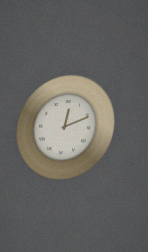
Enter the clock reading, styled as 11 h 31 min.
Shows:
12 h 11 min
